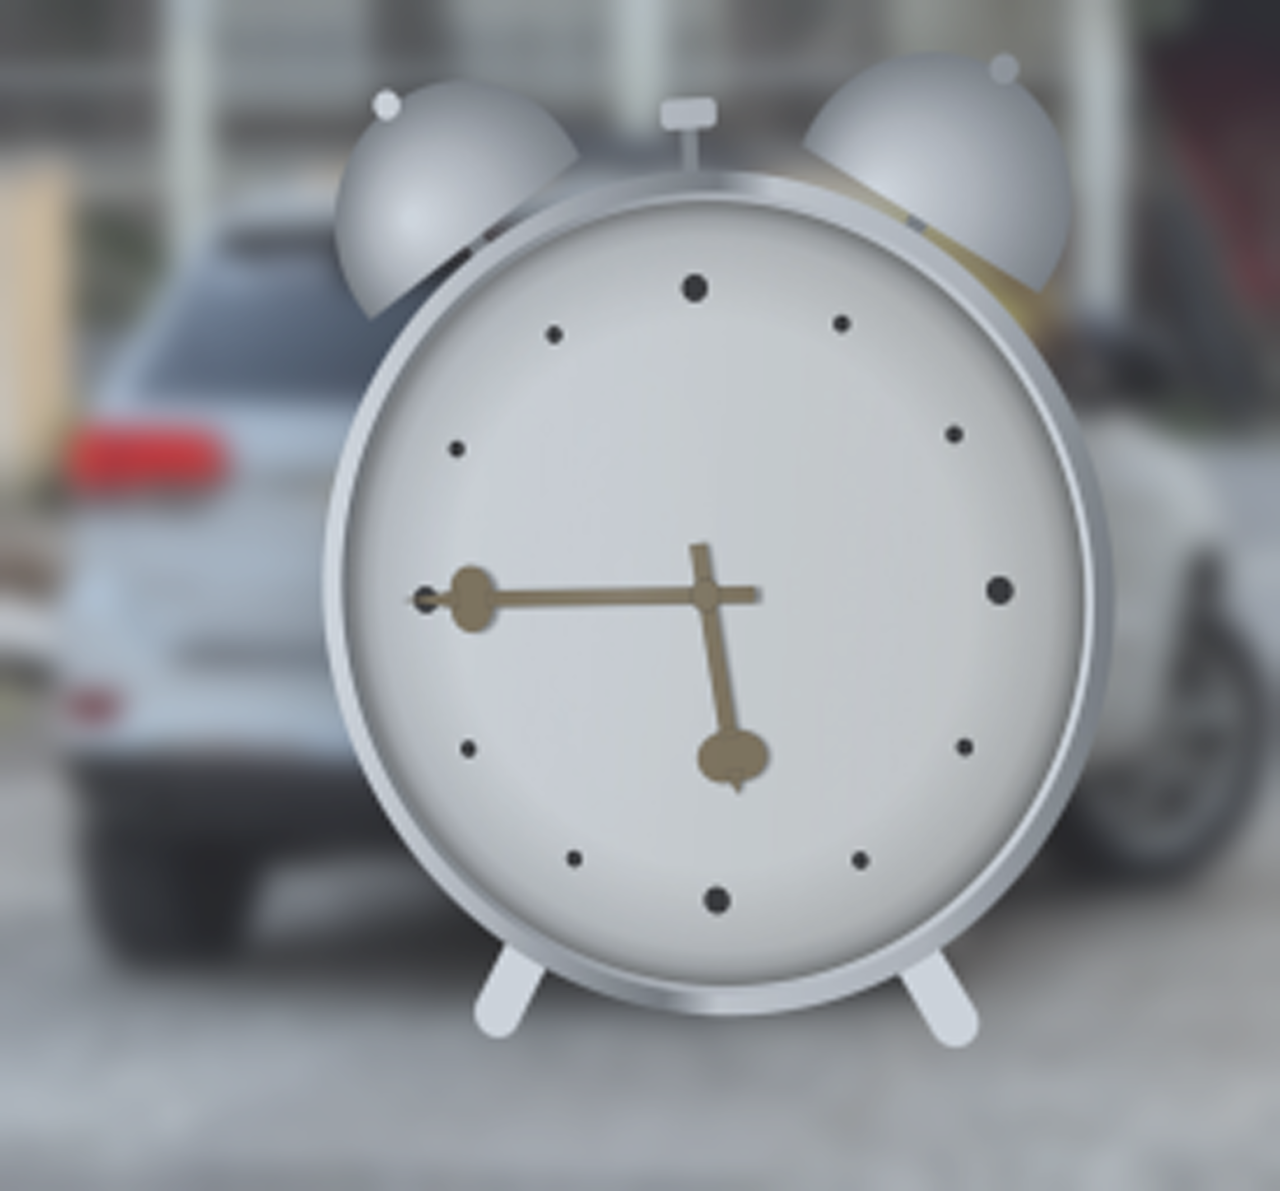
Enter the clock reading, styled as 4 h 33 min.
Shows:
5 h 45 min
